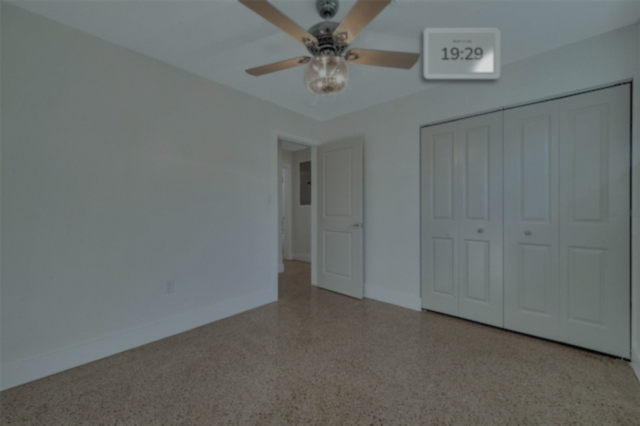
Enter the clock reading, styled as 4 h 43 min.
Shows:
19 h 29 min
